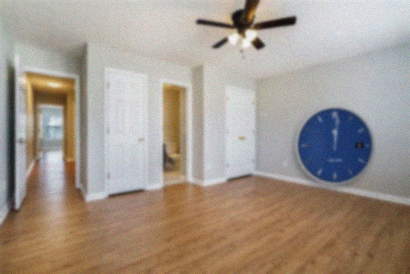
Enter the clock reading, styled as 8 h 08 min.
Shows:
12 h 01 min
